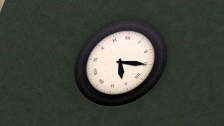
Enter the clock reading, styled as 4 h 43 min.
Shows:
5 h 15 min
